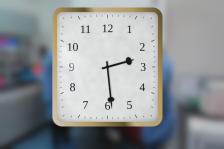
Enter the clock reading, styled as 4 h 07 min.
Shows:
2 h 29 min
